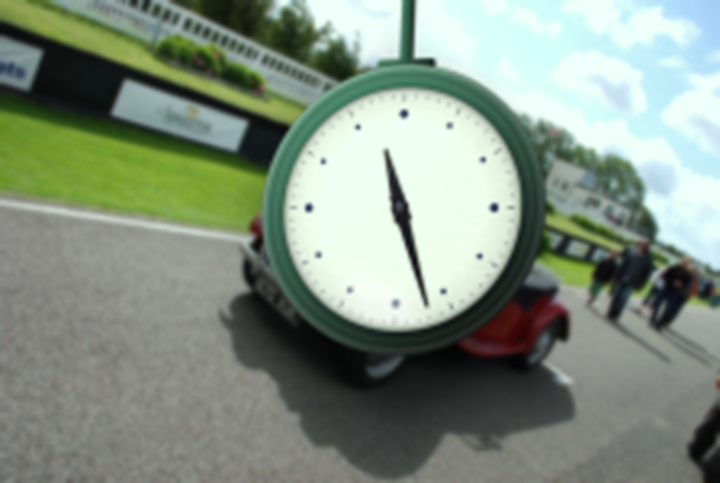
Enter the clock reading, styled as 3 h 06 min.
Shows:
11 h 27 min
